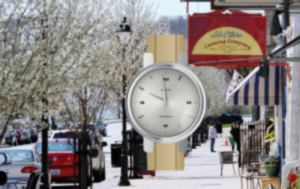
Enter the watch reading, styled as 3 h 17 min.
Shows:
9 h 59 min
